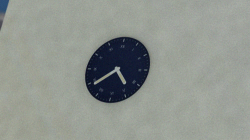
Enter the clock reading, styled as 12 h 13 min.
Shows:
4 h 39 min
